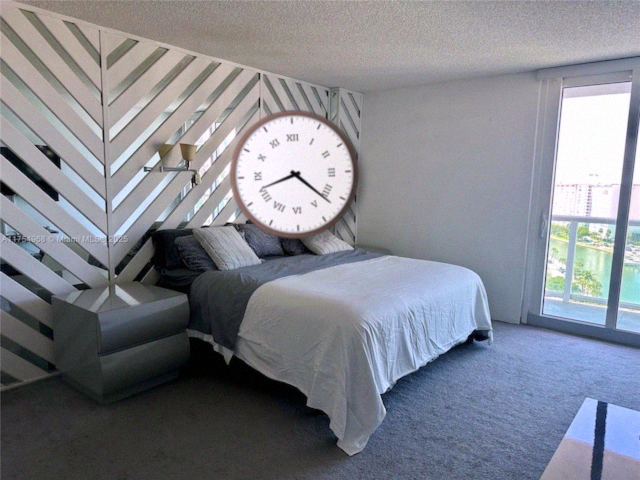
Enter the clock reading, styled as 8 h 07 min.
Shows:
8 h 22 min
